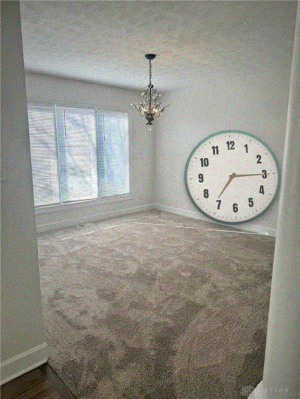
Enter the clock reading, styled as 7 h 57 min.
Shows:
7 h 15 min
